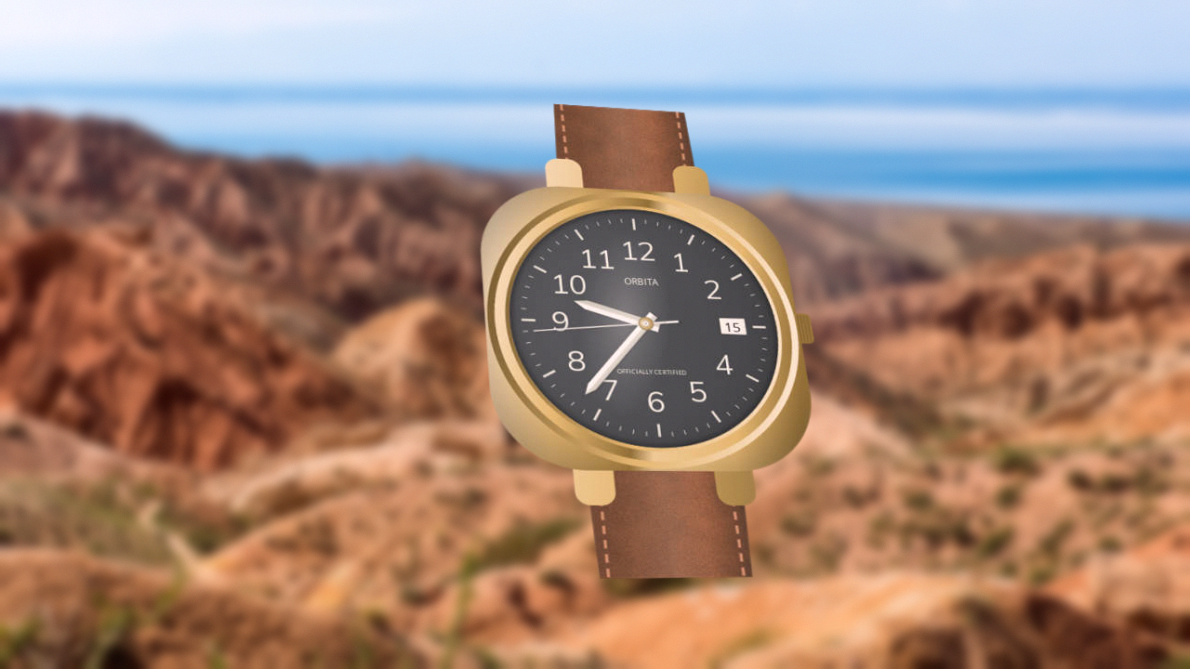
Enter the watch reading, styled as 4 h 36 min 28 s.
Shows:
9 h 36 min 44 s
